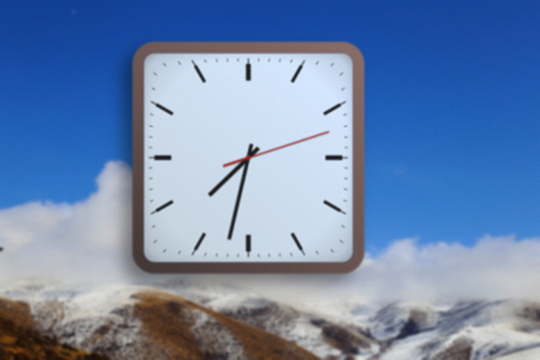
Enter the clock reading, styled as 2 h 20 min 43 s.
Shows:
7 h 32 min 12 s
